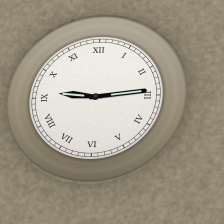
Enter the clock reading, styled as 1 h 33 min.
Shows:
9 h 14 min
